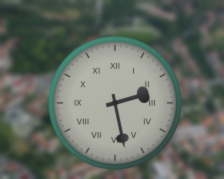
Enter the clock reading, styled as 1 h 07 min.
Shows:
2 h 28 min
